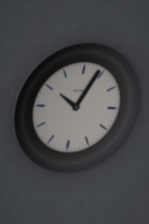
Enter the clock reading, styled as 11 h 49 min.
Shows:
10 h 04 min
